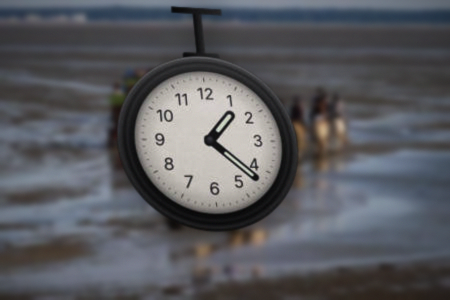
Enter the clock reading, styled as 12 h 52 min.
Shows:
1 h 22 min
